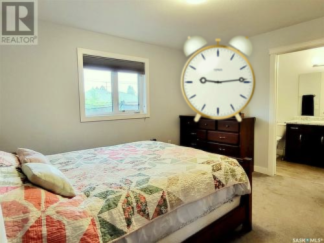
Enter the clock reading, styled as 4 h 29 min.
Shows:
9 h 14 min
